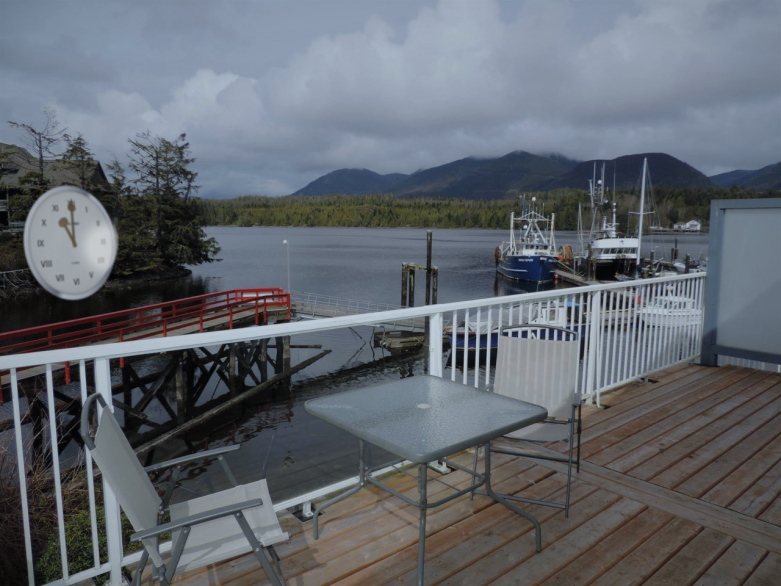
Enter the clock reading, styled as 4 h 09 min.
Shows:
11 h 00 min
